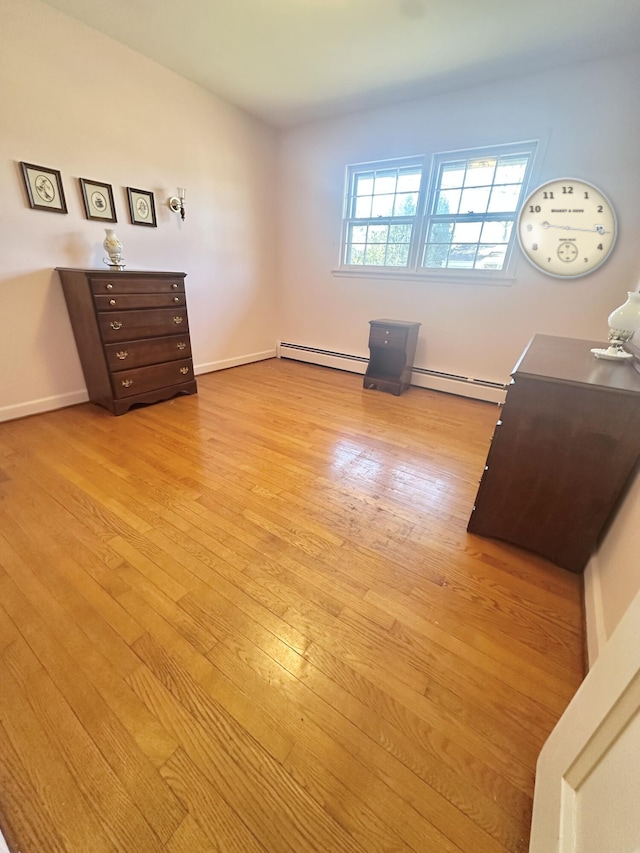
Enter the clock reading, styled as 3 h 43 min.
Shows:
9 h 16 min
